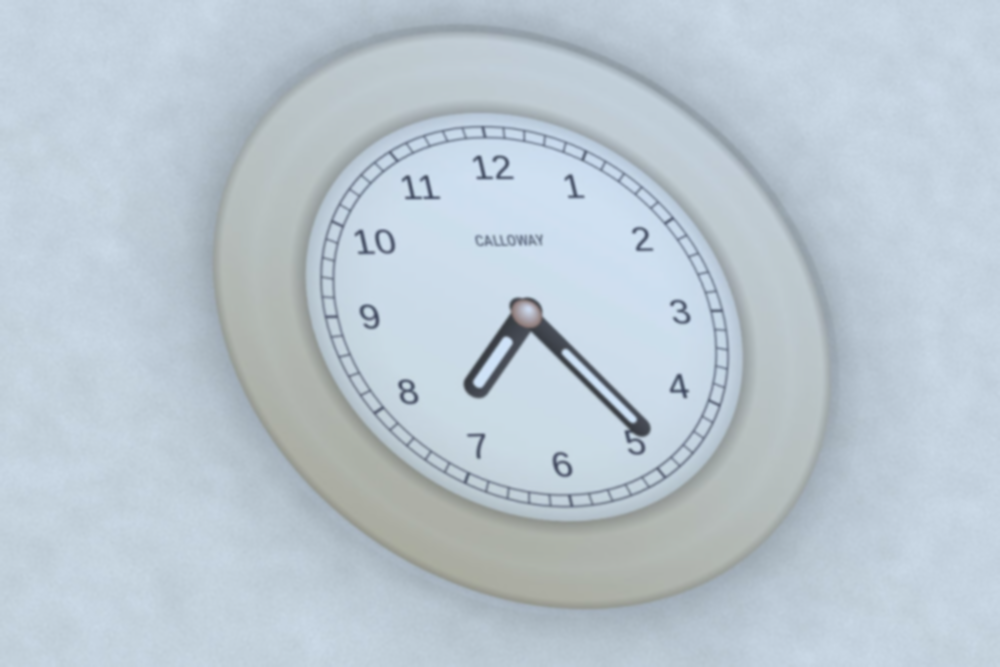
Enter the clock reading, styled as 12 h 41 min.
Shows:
7 h 24 min
